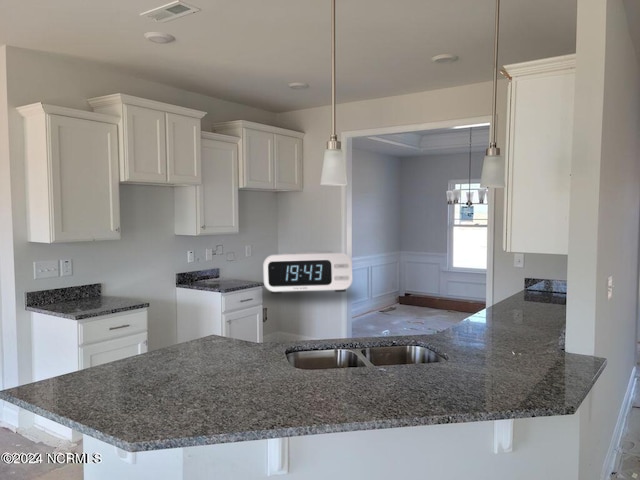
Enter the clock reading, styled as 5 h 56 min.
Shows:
19 h 43 min
